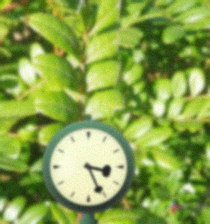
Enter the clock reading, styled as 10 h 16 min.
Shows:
3 h 26 min
